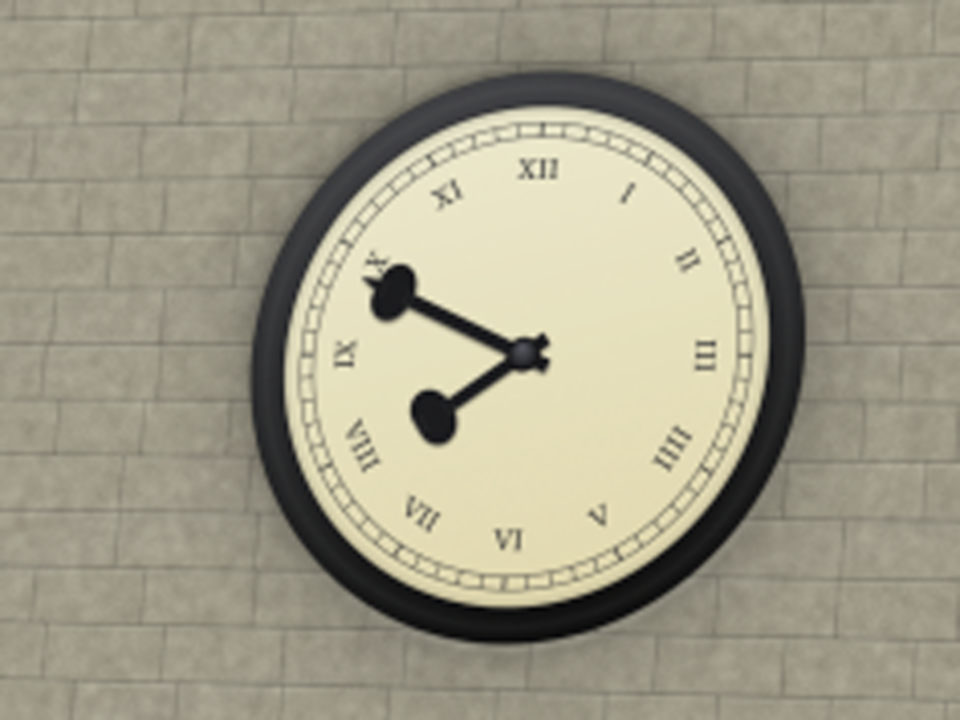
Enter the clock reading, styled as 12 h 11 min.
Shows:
7 h 49 min
